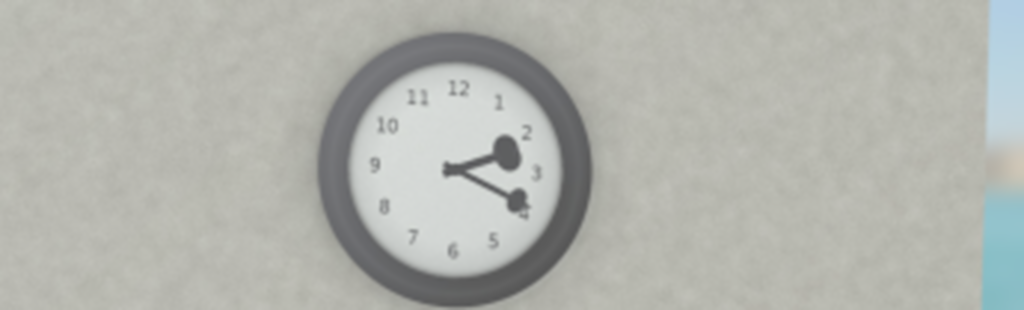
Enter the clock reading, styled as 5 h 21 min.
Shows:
2 h 19 min
